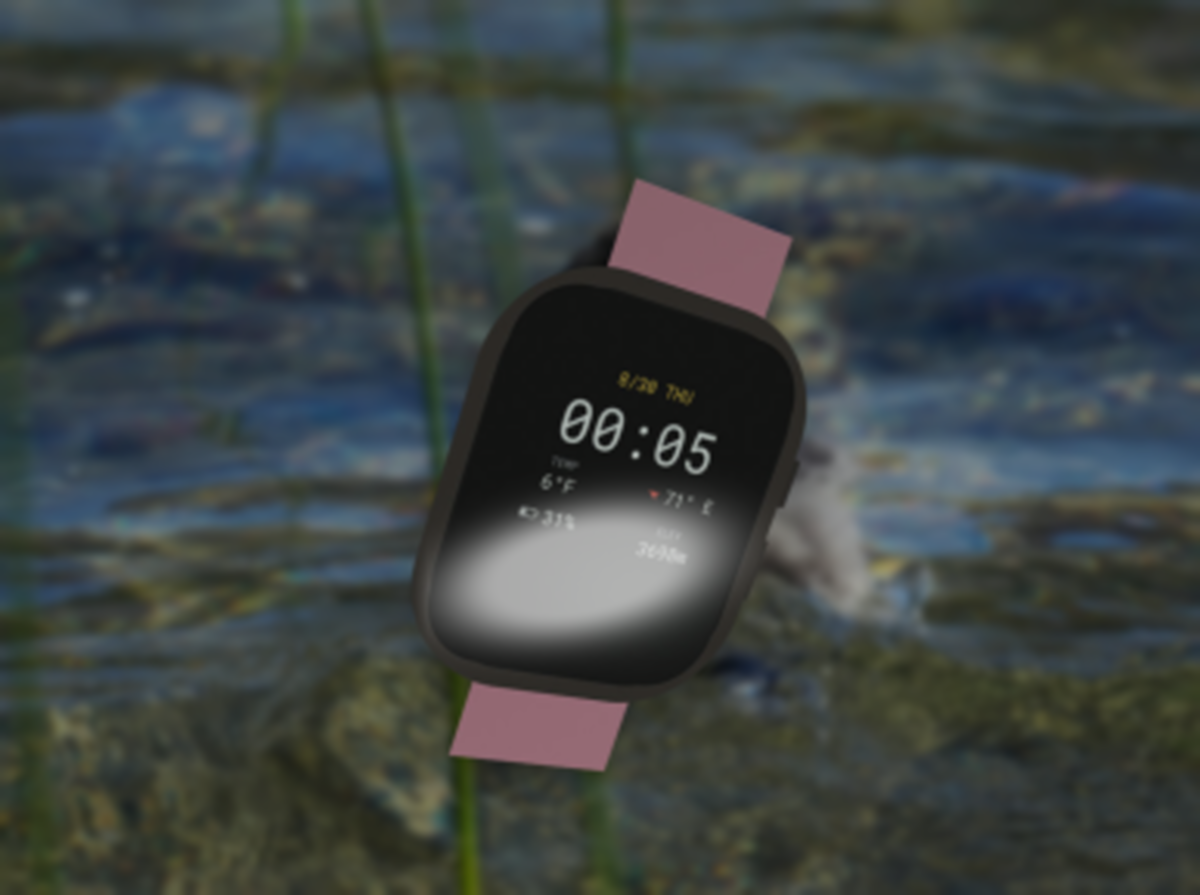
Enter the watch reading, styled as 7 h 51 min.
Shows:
0 h 05 min
